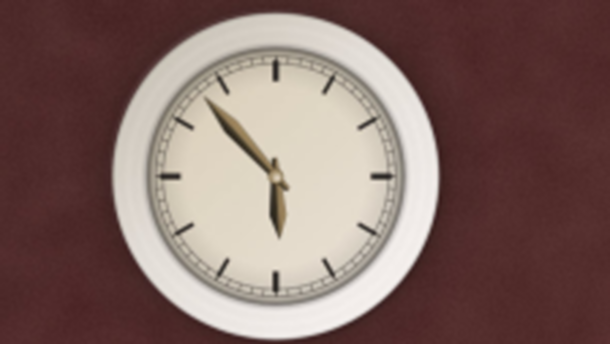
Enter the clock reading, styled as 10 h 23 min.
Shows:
5 h 53 min
